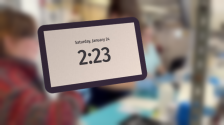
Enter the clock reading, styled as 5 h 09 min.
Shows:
2 h 23 min
